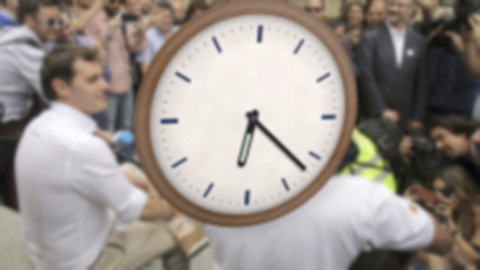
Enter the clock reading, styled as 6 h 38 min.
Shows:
6 h 22 min
